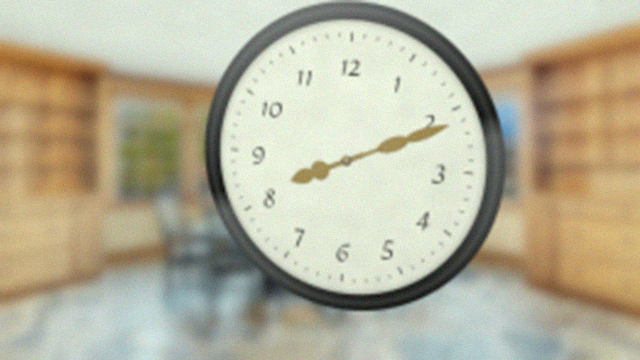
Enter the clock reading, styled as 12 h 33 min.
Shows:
8 h 11 min
